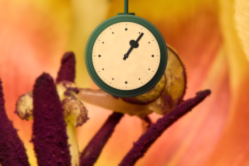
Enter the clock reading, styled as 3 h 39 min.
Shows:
1 h 06 min
